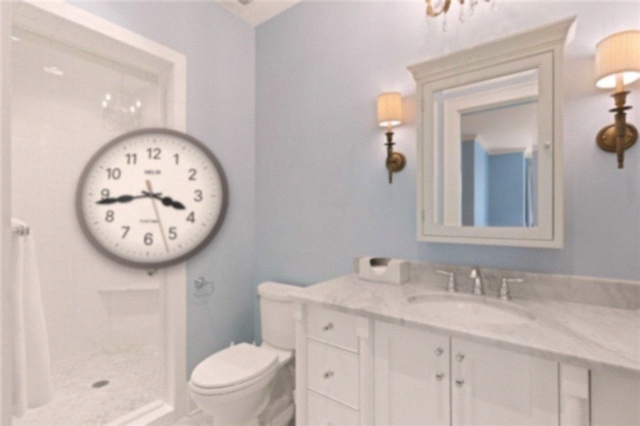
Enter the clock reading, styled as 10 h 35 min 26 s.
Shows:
3 h 43 min 27 s
